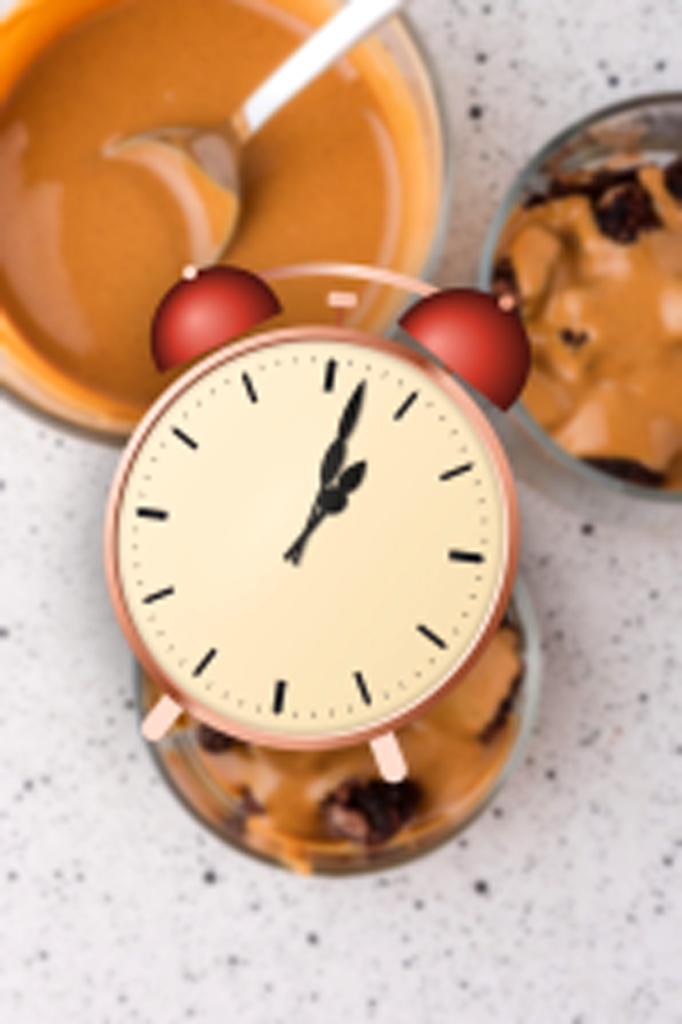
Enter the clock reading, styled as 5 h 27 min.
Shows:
1 h 02 min
